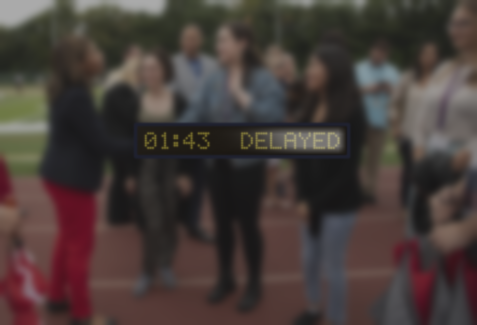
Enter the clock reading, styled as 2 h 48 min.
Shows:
1 h 43 min
